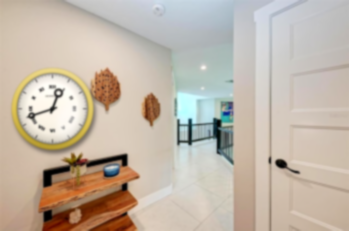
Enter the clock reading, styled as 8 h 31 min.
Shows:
12 h 42 min
